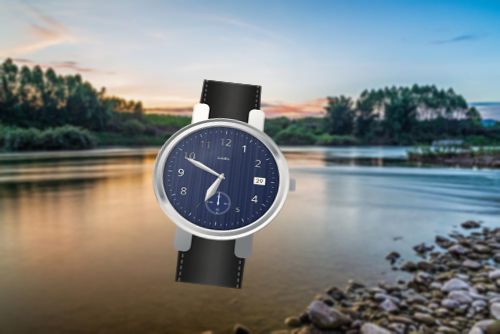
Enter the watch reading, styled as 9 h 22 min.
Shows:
6 h 49 min
